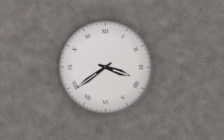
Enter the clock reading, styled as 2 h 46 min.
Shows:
3 h 39 min
